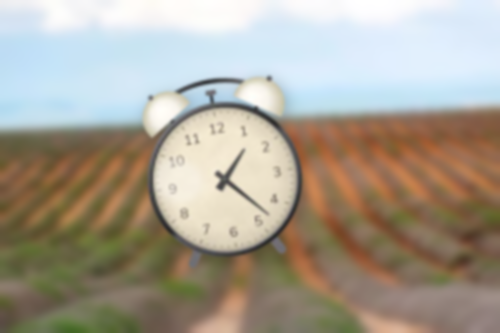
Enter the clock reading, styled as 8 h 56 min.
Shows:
1 h 23 min
